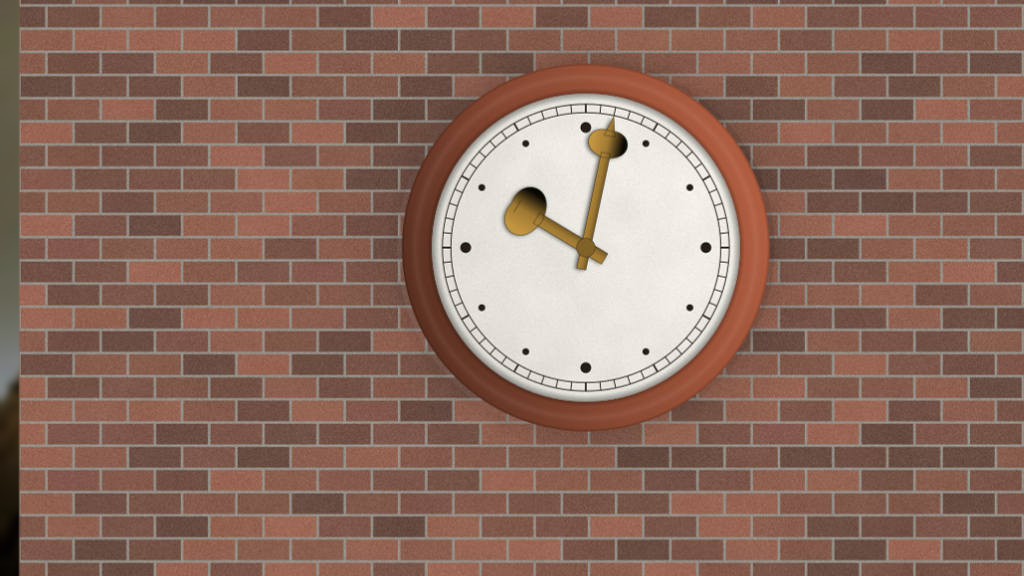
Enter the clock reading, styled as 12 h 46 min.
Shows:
10 h 02 min
